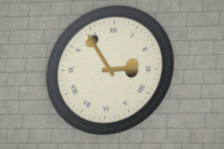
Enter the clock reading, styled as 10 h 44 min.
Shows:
2 h 54 min
